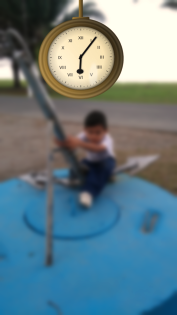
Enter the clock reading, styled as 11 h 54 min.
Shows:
6 h 06 min
